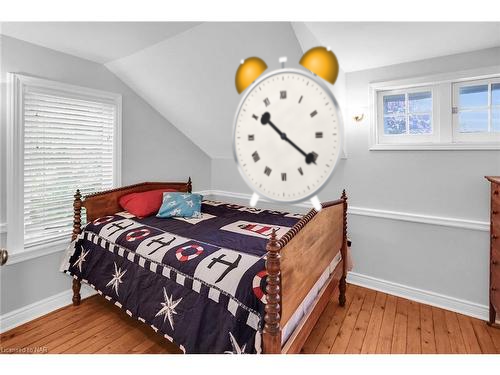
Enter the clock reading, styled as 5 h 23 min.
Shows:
10 h 21 min
